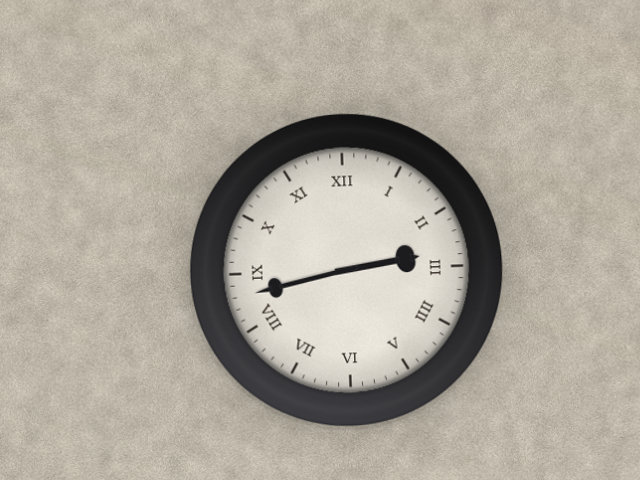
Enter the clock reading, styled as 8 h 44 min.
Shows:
2 h 43 min
